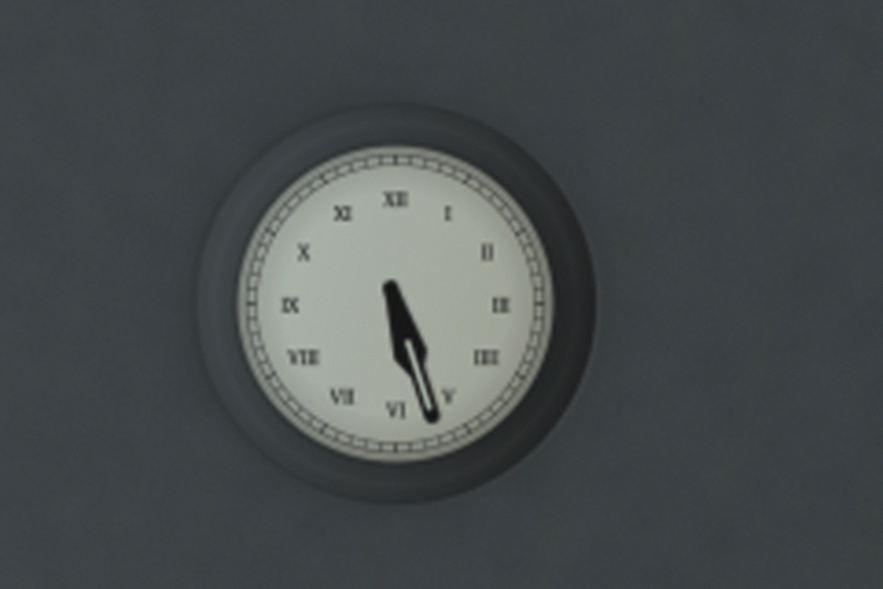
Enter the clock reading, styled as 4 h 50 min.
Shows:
5 h 27 min
